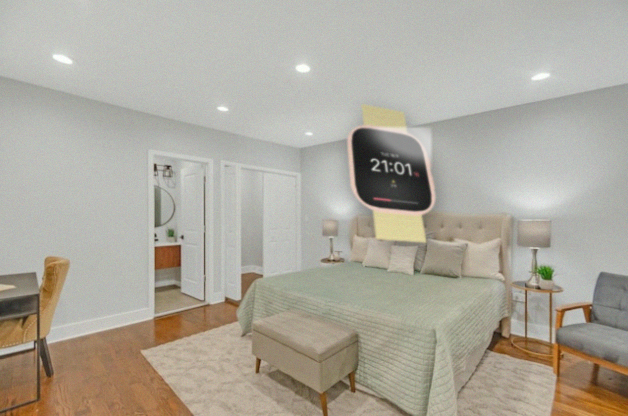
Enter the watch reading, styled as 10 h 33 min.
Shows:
21 h 01 min
